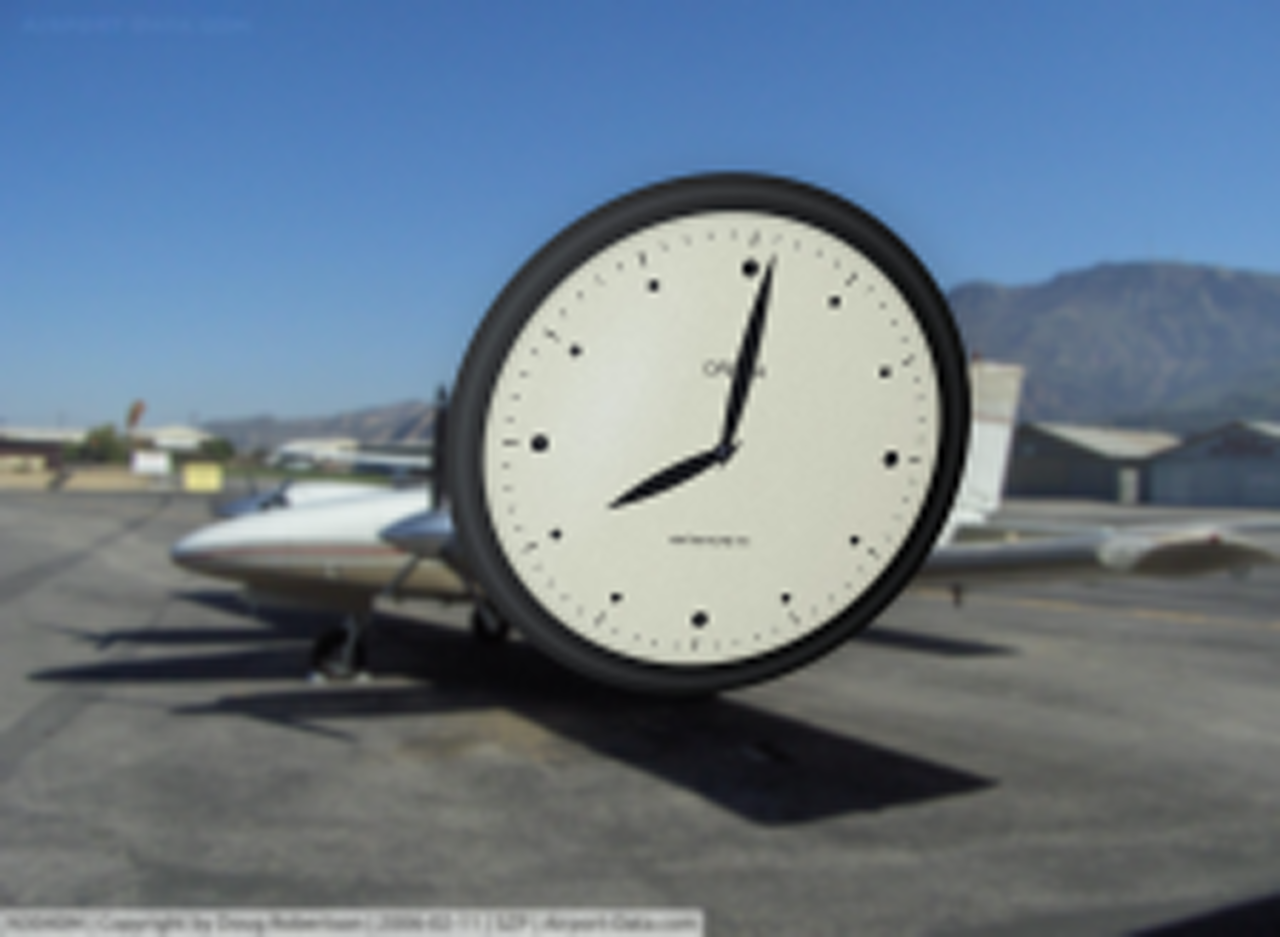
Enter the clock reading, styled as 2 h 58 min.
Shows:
8 h 01 min
